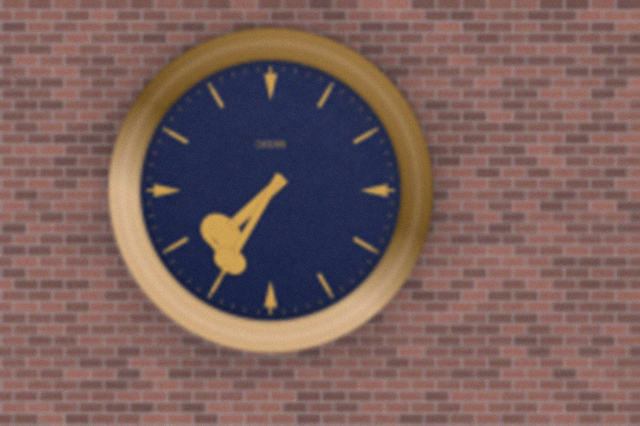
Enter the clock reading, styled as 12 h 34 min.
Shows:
7 h 35 min
